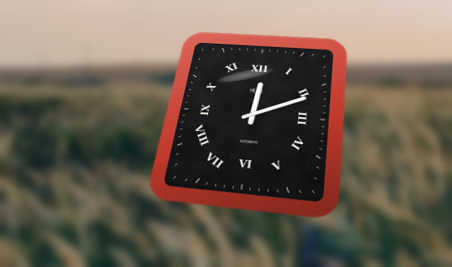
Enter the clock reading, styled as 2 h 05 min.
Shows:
12 h 11 min
